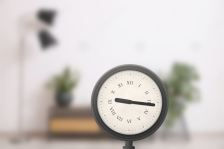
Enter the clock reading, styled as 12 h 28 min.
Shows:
9 h 16 min
